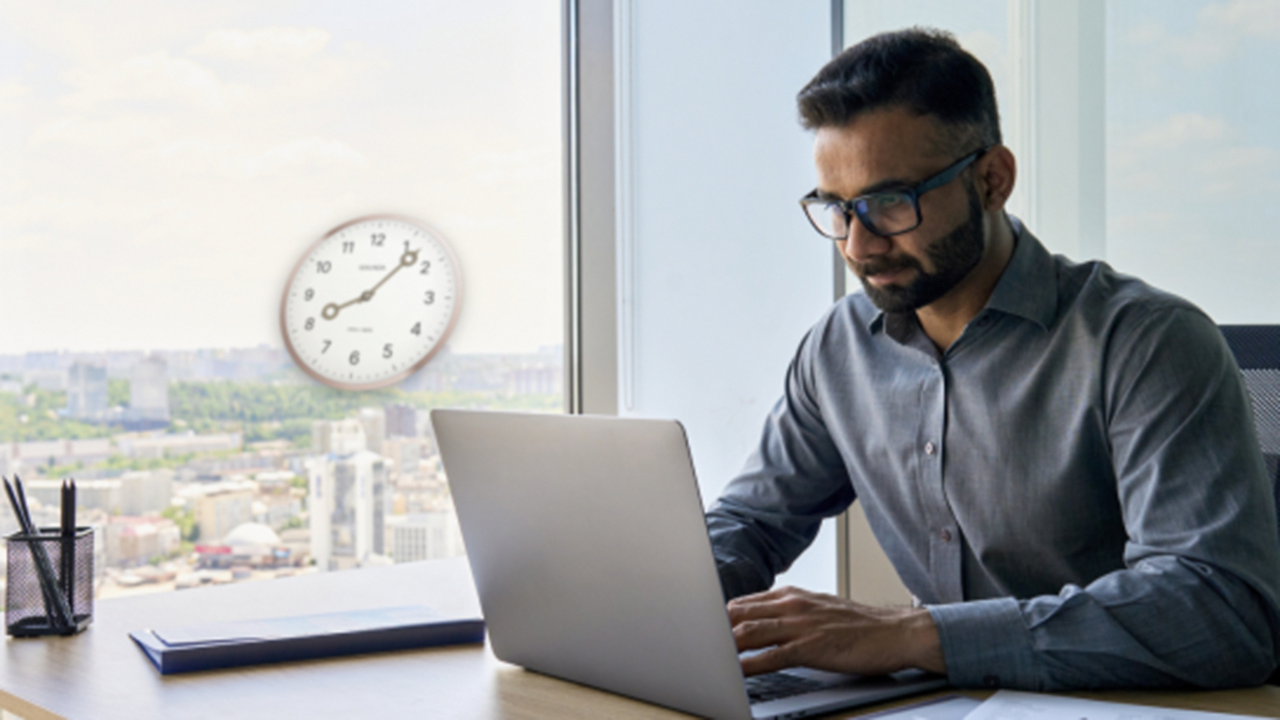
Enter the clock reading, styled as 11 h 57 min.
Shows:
8 h 07 min
